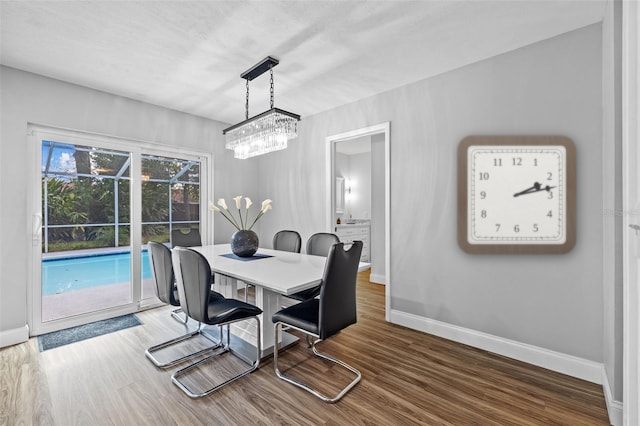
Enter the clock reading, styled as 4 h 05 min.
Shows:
2 h 13 min
